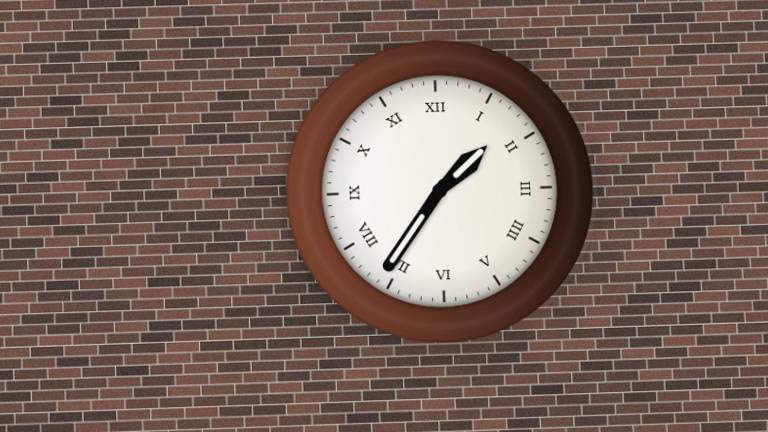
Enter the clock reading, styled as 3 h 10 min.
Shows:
1 h 36 min
